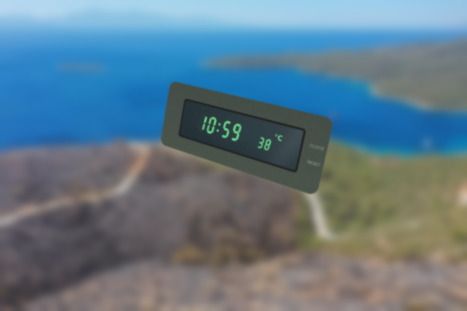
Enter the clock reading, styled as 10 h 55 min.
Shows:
10 h 59 min
